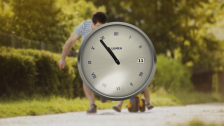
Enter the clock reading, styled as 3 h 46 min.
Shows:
10 h 54 min
